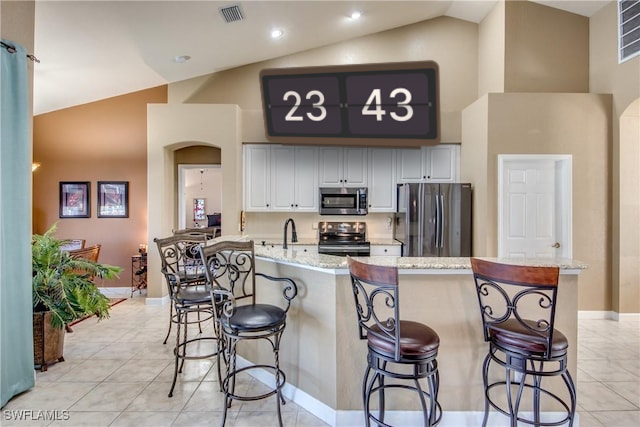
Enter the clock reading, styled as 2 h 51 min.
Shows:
23 h 43 min
